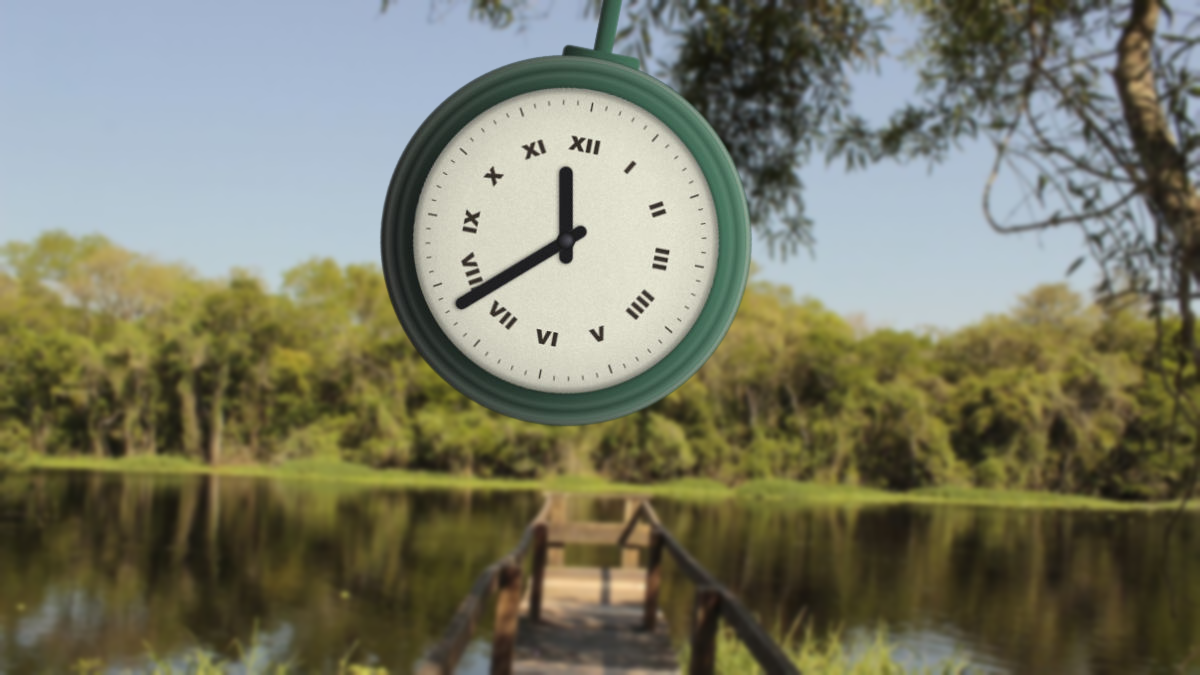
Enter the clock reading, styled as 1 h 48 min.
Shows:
11 h 38 min
